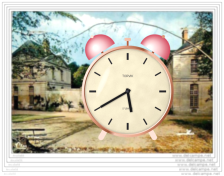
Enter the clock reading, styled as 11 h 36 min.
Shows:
5 h 40 min
